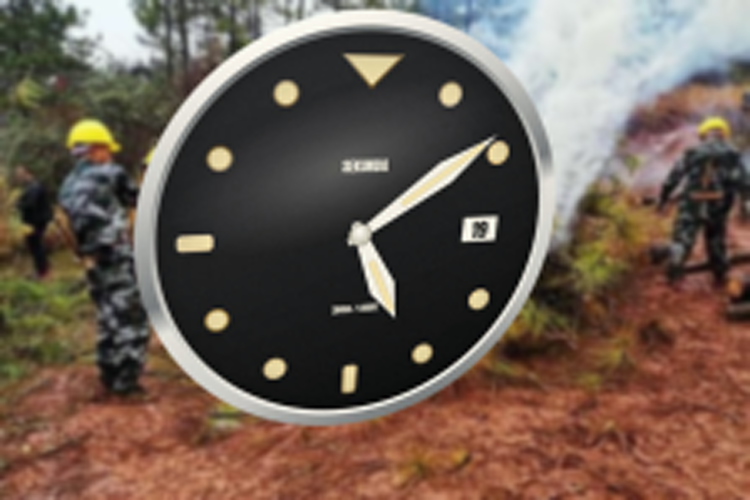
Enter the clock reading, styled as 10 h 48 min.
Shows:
5 h 09 min
